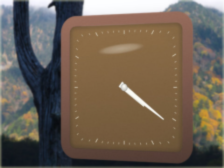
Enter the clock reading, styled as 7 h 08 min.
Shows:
4 h 21 min
